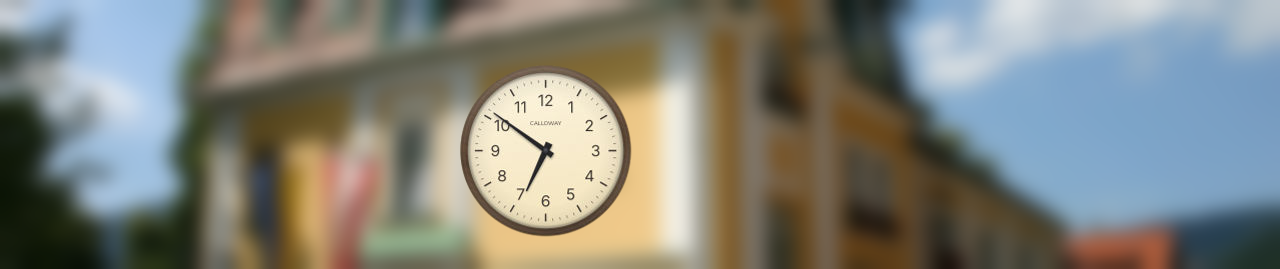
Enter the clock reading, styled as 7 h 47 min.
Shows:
6 h 51 min
